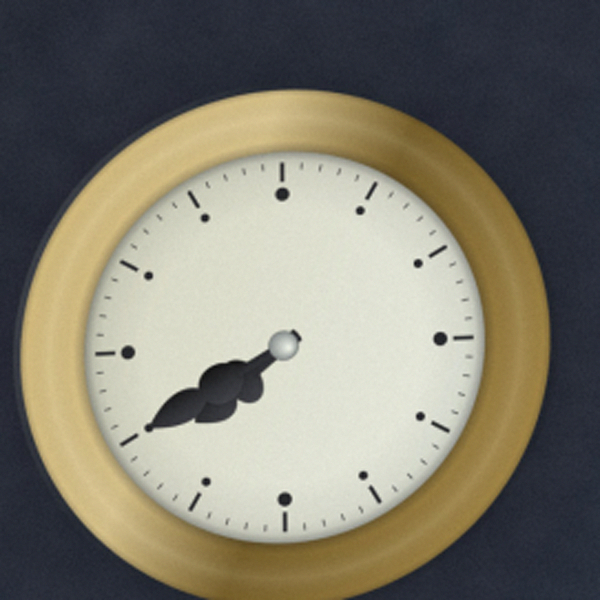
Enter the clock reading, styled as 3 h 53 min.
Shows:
7 h 40 min
